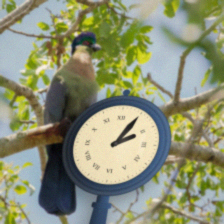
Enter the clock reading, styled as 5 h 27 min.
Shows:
2 h 05 min
